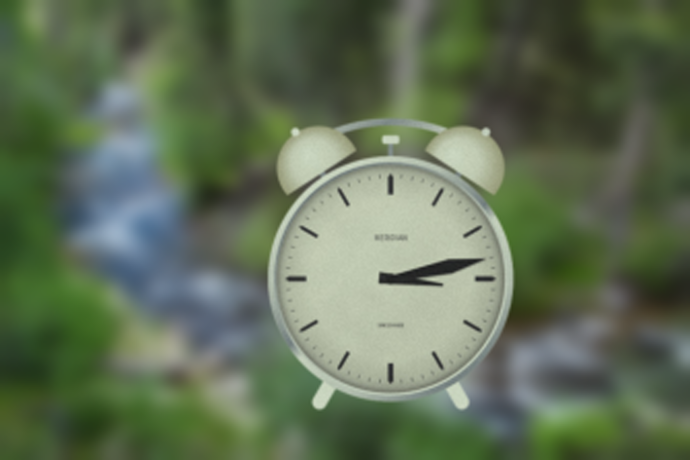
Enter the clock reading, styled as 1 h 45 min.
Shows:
3 h 13 min
